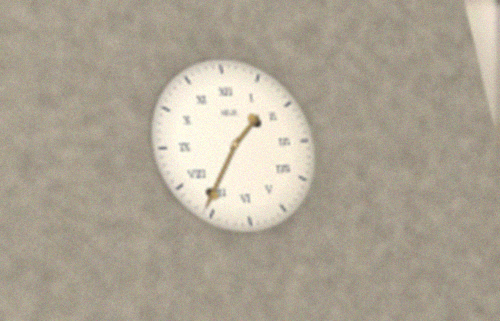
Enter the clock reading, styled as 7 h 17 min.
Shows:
1 h 36 min
